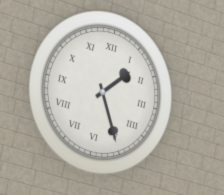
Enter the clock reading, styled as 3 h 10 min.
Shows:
1 h 25 min
